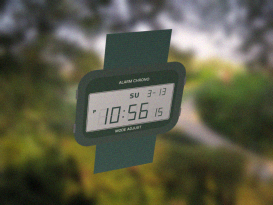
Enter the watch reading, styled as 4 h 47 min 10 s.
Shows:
10 h 56 min 15 s
